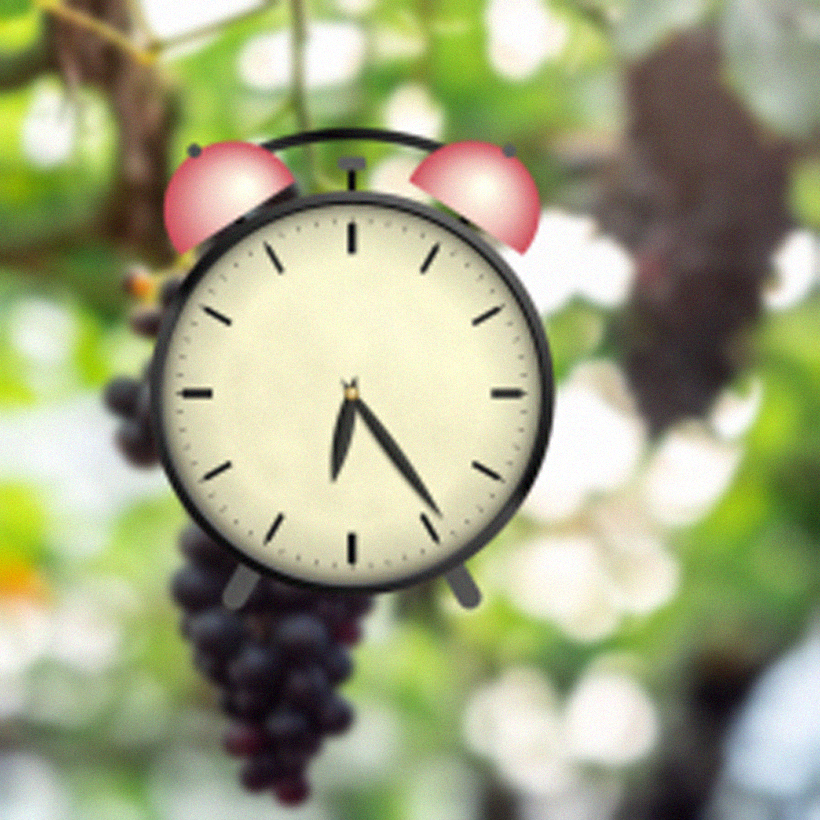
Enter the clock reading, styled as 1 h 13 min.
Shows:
6 h 24 min
